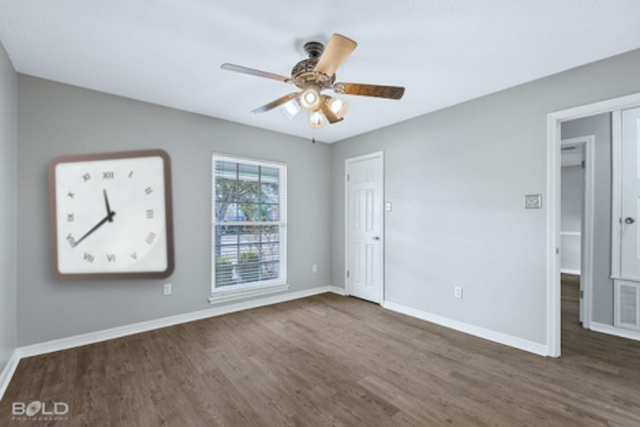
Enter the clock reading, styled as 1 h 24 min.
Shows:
11 h 39 min
